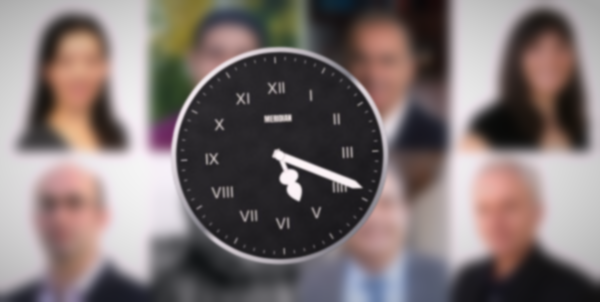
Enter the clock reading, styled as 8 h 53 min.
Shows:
5 h 19 min
